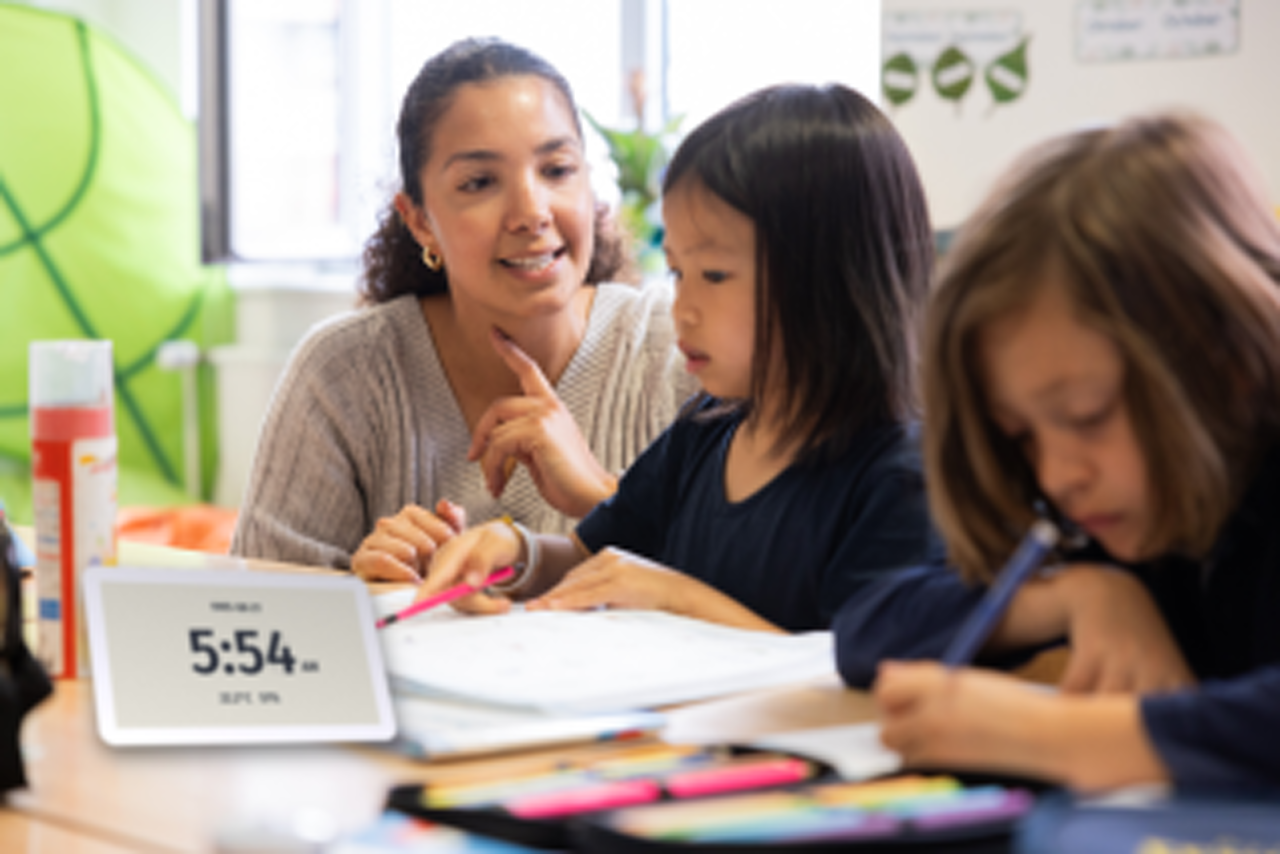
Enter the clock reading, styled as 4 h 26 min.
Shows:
5 h 54 min
